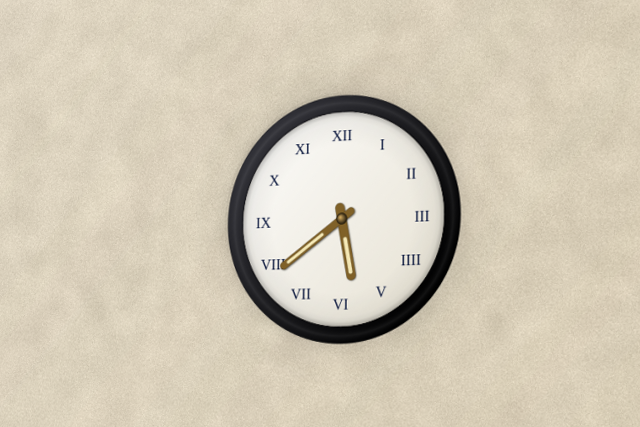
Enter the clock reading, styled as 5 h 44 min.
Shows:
5 h 39 min
